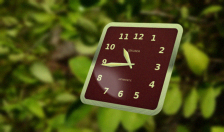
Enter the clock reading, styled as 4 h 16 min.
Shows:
10 h 44 min
